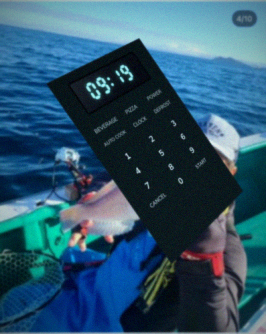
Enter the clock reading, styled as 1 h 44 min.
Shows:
9 h 19 min
